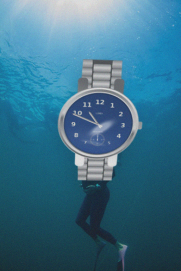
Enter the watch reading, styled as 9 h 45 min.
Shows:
10 h 49 min
